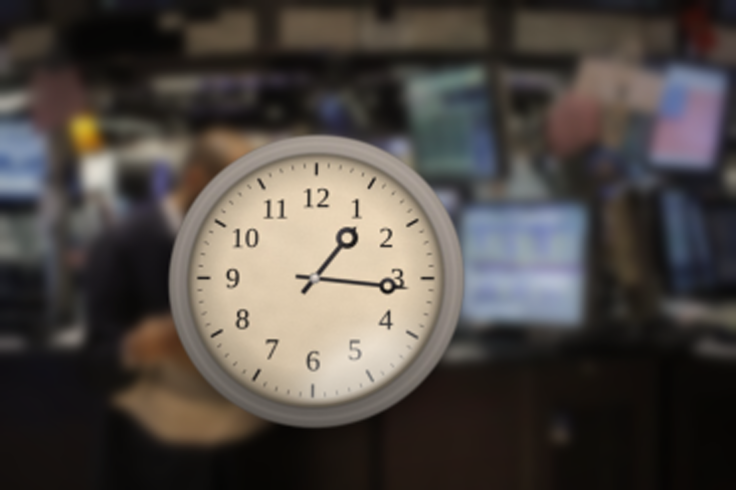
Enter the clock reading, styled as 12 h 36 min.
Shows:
1 h 16 min
